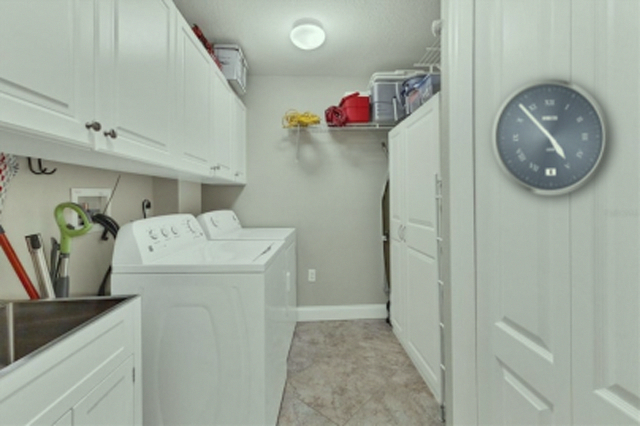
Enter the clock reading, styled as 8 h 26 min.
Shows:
4 h 53 min
